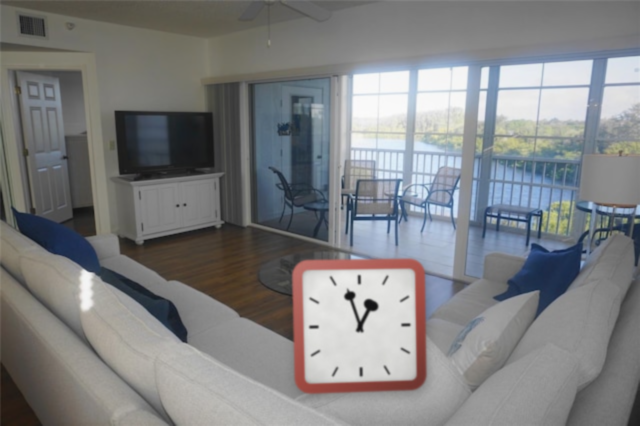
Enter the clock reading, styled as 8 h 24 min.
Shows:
12 h 57 min
